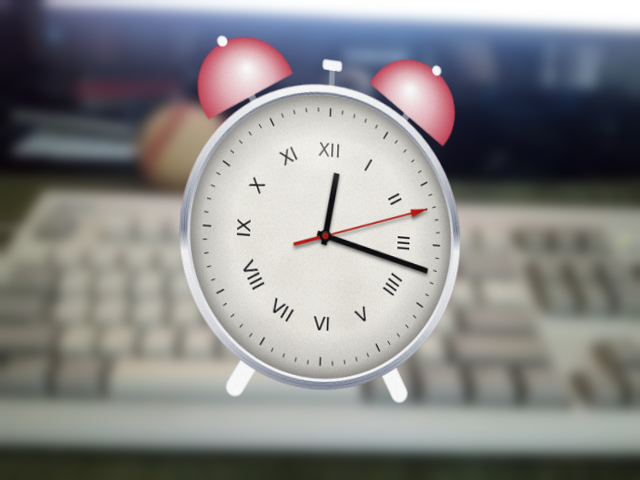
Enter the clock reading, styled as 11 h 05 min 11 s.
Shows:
12 h 17 min 12 s
